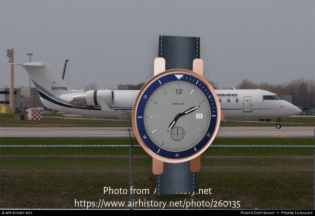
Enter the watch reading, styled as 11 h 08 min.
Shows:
7 h 11 min
